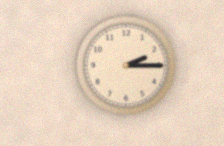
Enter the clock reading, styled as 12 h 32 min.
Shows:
2 h 15 min
